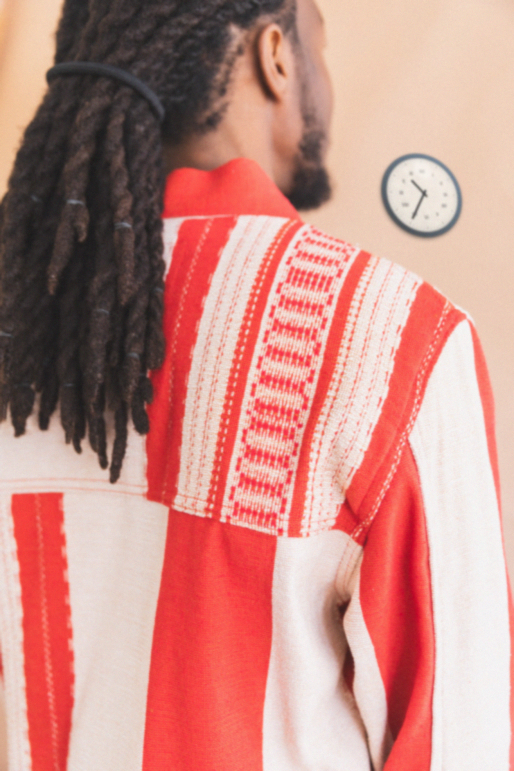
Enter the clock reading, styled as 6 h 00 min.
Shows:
10 h 35 min
